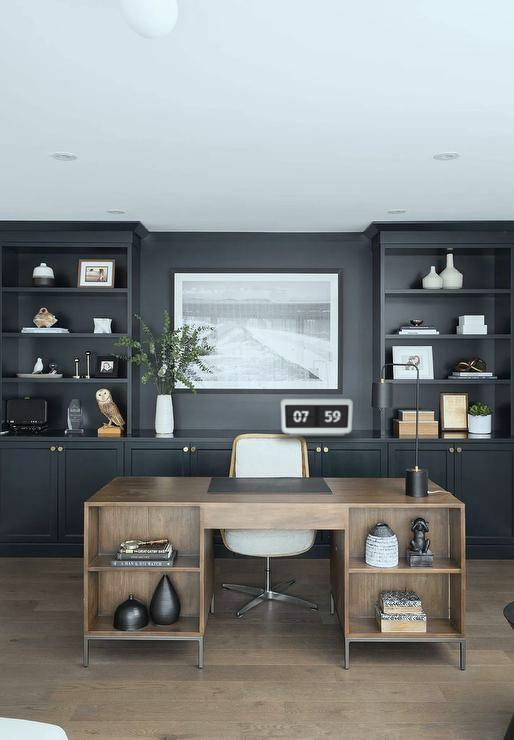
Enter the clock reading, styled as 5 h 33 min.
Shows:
7 h 59 min
